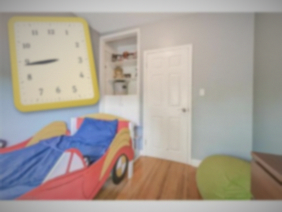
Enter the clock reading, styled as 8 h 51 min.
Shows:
8 h 44 min
